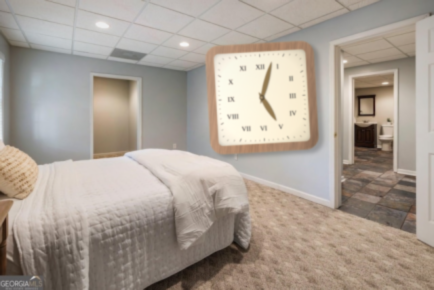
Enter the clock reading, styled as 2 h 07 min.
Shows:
5 h 03 min
